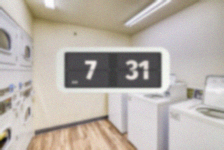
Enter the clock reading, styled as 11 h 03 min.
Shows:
7 h 31 min
